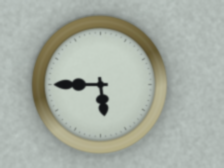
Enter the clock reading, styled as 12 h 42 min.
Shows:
5 h 45 min
